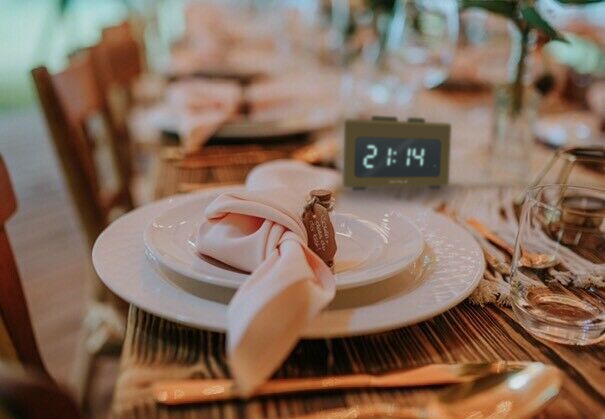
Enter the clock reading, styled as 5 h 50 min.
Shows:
21 h 14 min
